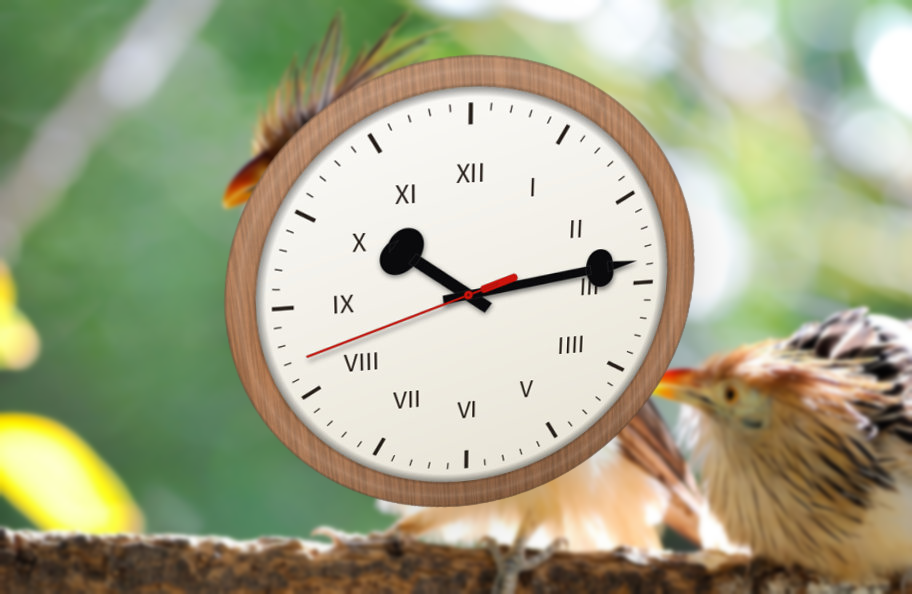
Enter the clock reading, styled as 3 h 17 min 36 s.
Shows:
10 h 13 min 42 s
